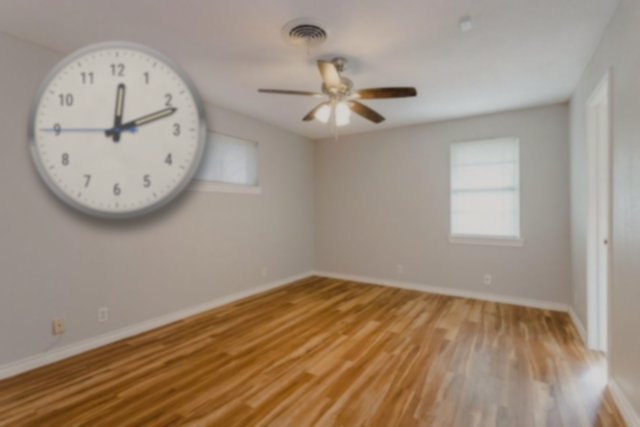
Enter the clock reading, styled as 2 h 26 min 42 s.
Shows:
12 h 11 min 45 s
